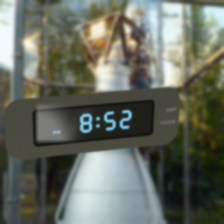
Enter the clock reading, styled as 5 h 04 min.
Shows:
8 h 52 min
